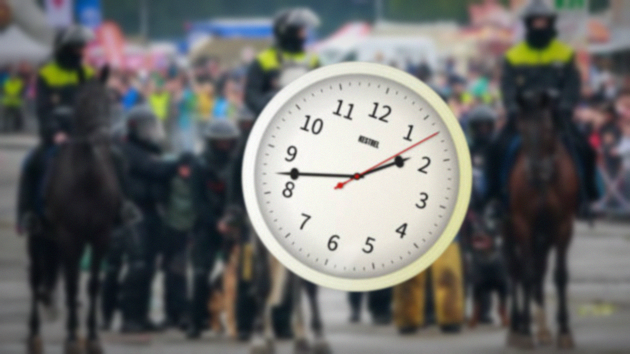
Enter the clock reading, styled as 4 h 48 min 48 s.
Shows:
1 h 42 min 07 s
